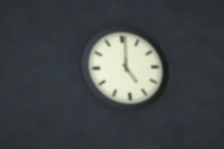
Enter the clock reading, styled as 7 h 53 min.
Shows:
5 h 01 min
